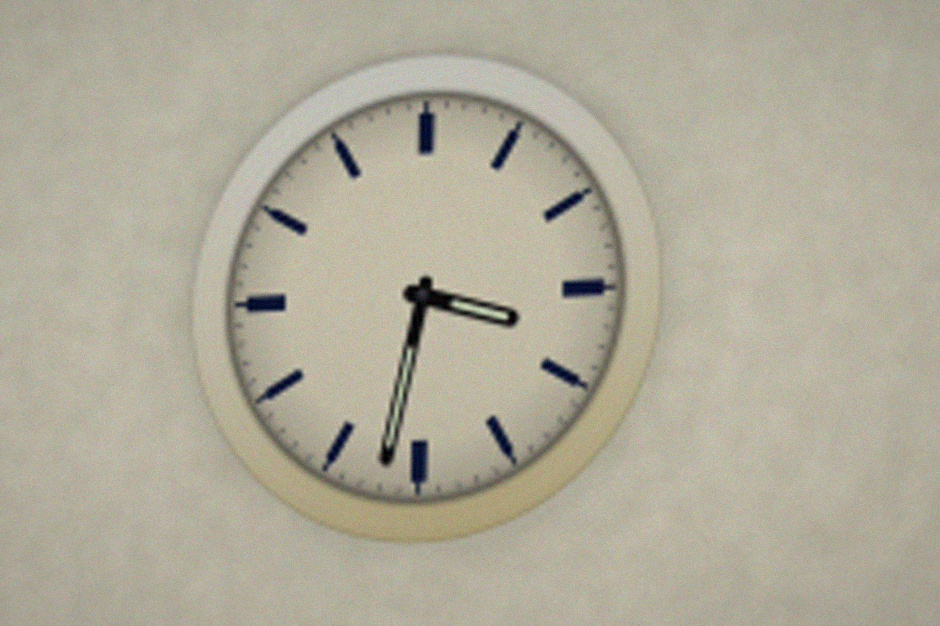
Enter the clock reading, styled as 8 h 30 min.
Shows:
3 h 32 min
